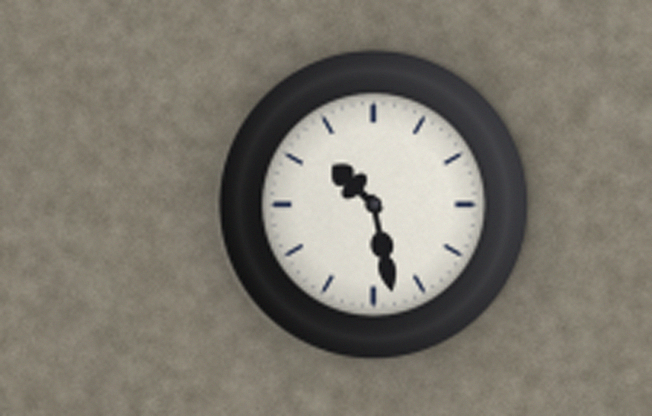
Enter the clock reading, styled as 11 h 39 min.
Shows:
10 h 28 min
